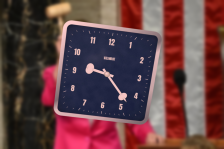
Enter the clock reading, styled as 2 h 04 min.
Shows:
9 h 23 min
